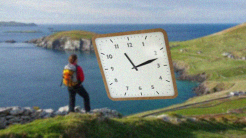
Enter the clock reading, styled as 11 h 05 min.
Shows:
11 h 12 min
